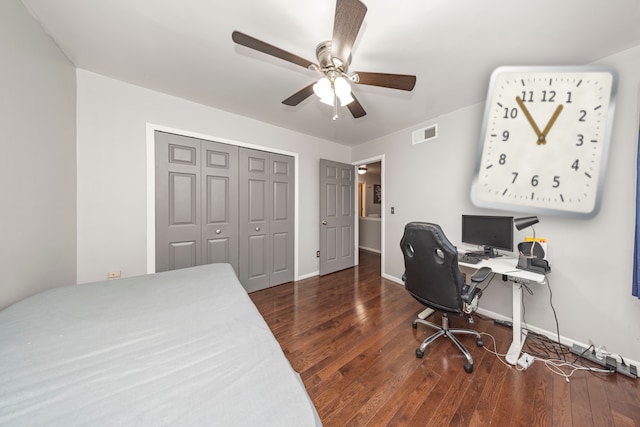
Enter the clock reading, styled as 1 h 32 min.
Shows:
12 h 53 min
